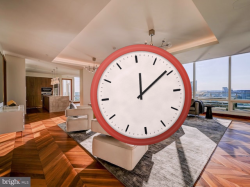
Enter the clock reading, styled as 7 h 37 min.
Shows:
12 h 09 min
